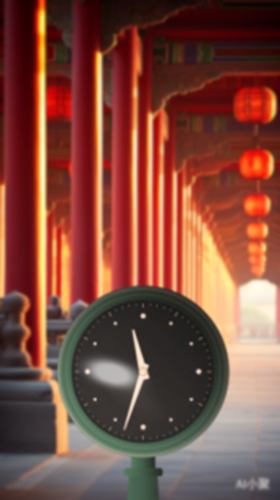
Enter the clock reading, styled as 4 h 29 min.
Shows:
11 h 33 min
